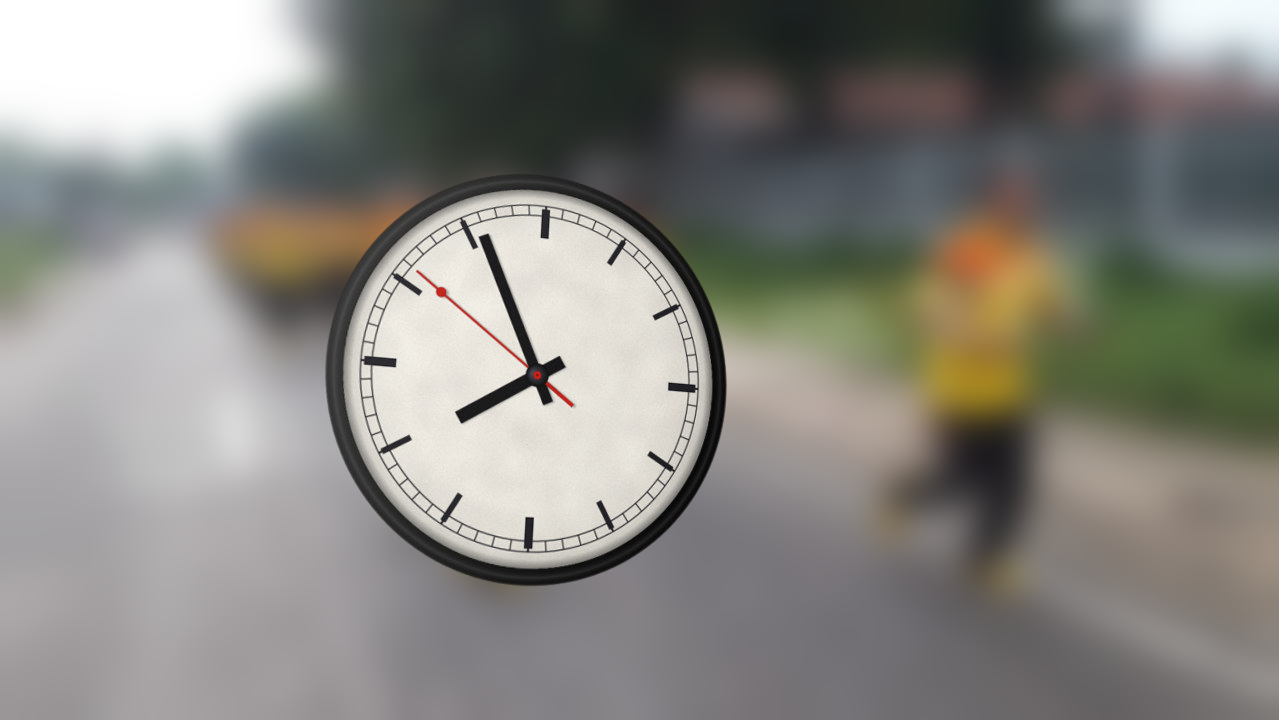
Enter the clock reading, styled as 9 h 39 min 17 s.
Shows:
7 h 55 min 51 s
